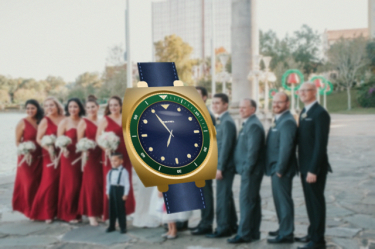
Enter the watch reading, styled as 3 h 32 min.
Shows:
6 h 55 min
